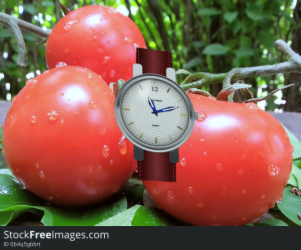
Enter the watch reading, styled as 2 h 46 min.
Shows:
11 h 12 min
